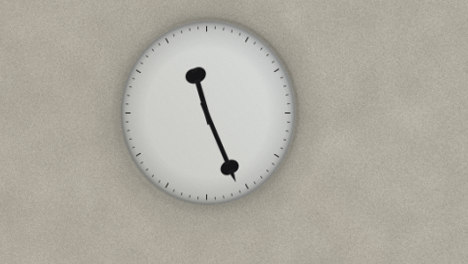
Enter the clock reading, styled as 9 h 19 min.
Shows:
11 h 26 min
